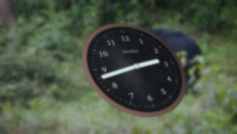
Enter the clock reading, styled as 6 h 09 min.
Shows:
2 h 43 min
